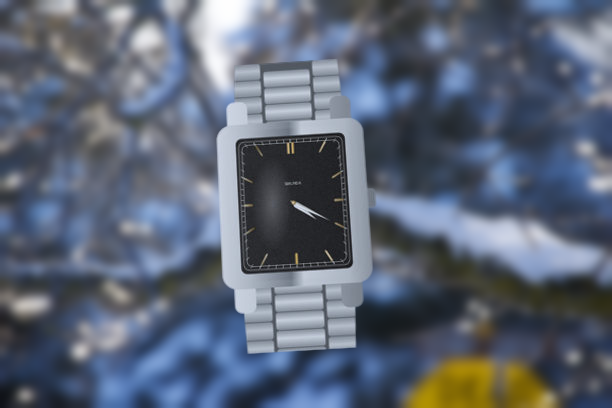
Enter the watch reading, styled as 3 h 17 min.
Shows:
4 h 20 min
